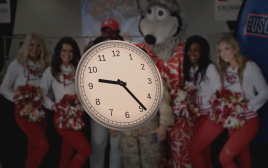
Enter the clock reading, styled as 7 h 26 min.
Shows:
9 h 24 min
